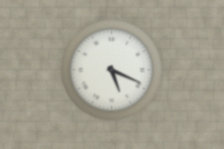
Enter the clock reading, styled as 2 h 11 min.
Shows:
5 h 19 min
